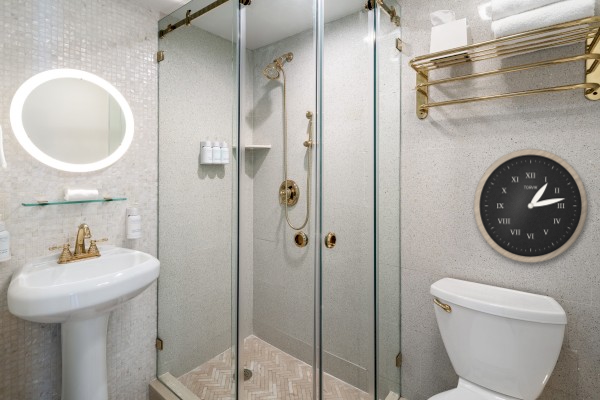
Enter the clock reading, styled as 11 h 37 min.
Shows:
1 h 13 min
